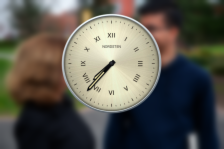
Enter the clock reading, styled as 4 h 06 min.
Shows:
7 h 37 min
